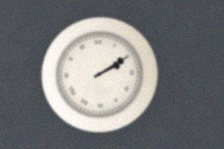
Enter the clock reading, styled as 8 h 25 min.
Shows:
2 h 10 min
